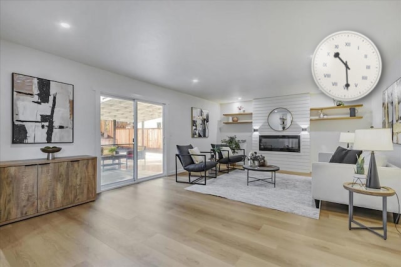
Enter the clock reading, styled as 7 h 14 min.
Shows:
10 h 29 min
